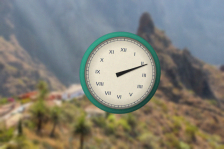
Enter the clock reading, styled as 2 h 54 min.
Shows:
2 h 11 min
